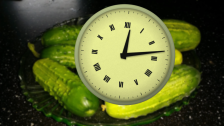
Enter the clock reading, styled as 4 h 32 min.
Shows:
12 h 13 min
